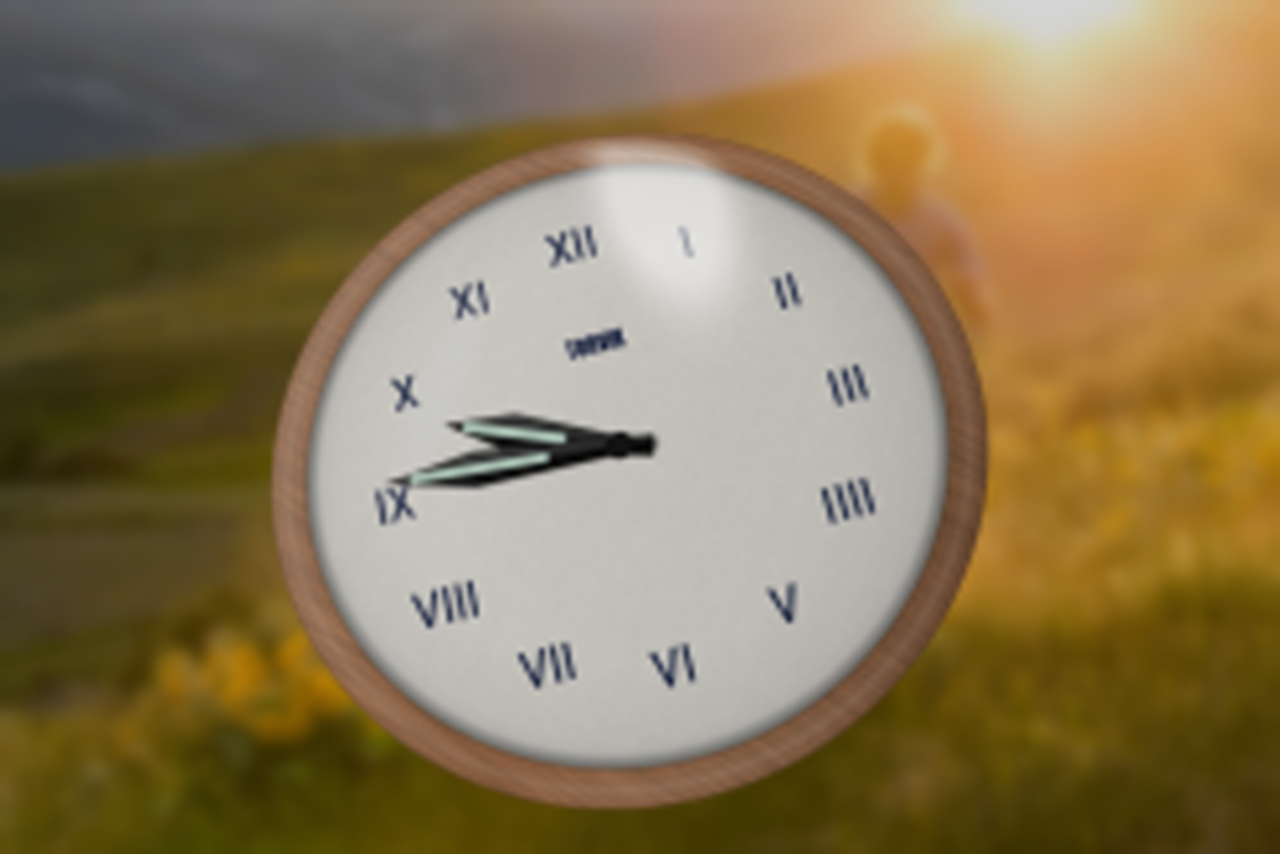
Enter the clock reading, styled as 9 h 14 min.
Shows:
9 h 46 min
